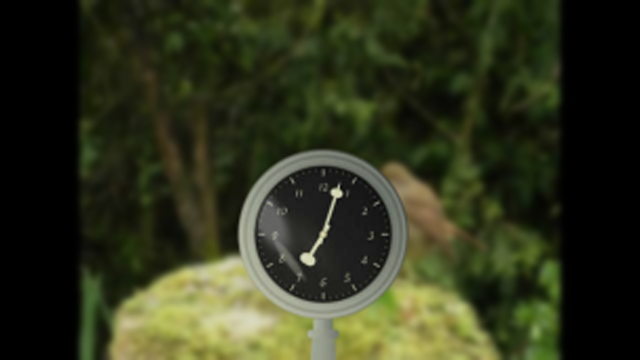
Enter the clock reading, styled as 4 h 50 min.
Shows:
7 h 03 min
